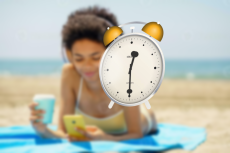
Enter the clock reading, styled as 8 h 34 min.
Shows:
12 h 30 min
